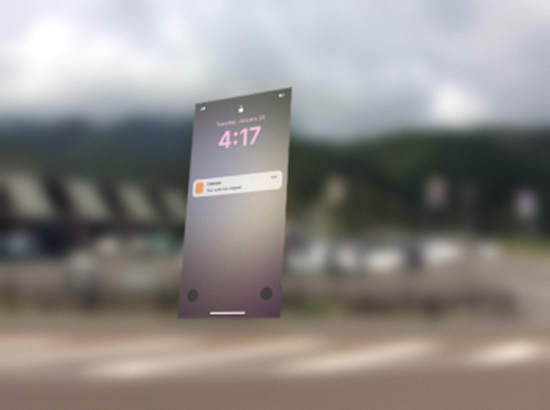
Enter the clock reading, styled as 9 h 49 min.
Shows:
4 h 17 min
